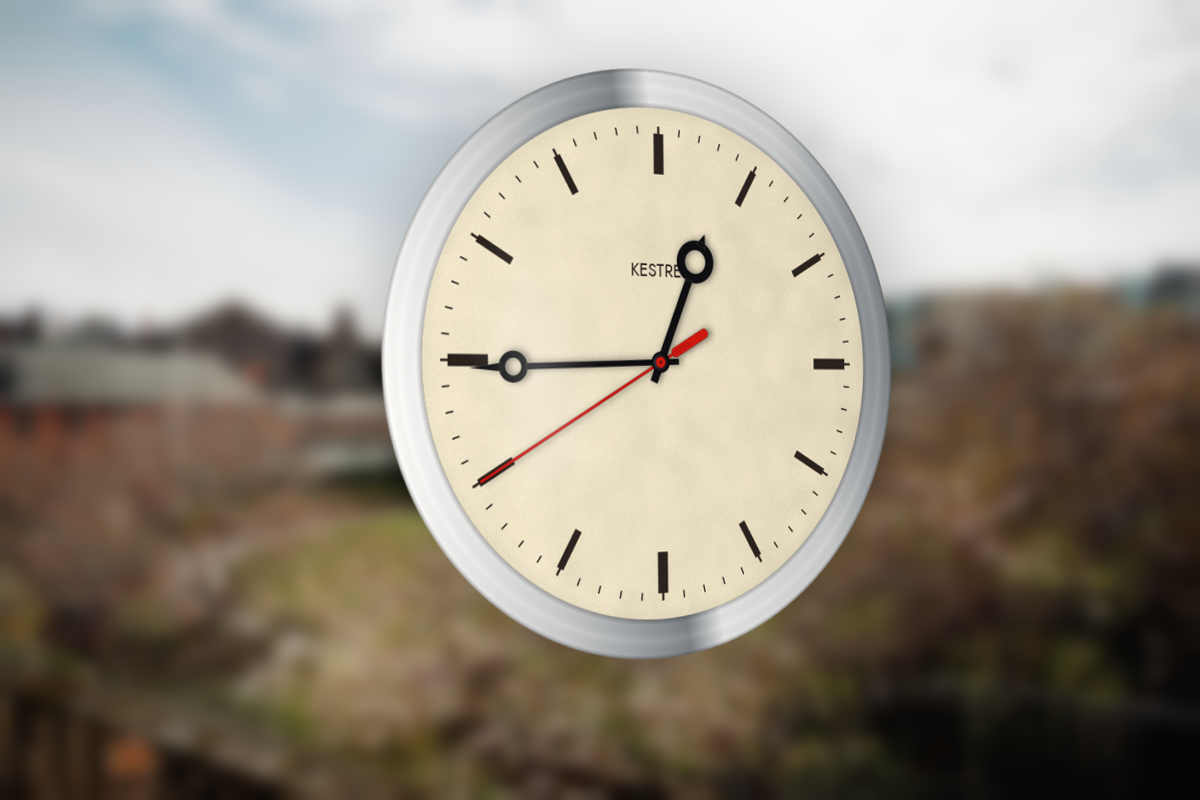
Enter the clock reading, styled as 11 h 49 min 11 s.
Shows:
12 h 44 min 40 s
